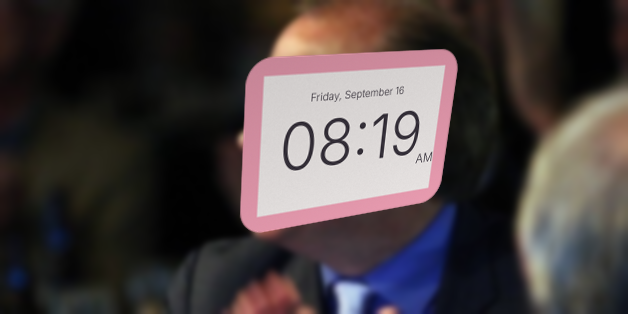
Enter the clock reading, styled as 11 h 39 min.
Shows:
8 h 19 min
